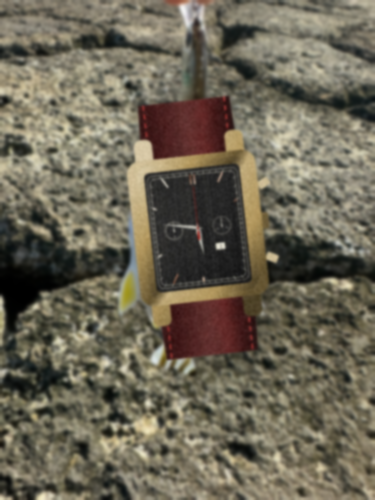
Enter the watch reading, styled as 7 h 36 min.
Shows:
5 h 47 min
